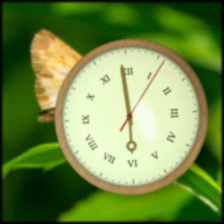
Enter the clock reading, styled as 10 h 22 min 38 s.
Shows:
5 h 59 min 06 s
